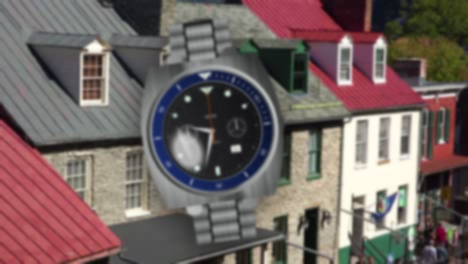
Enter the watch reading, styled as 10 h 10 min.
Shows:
9 h 33 min
